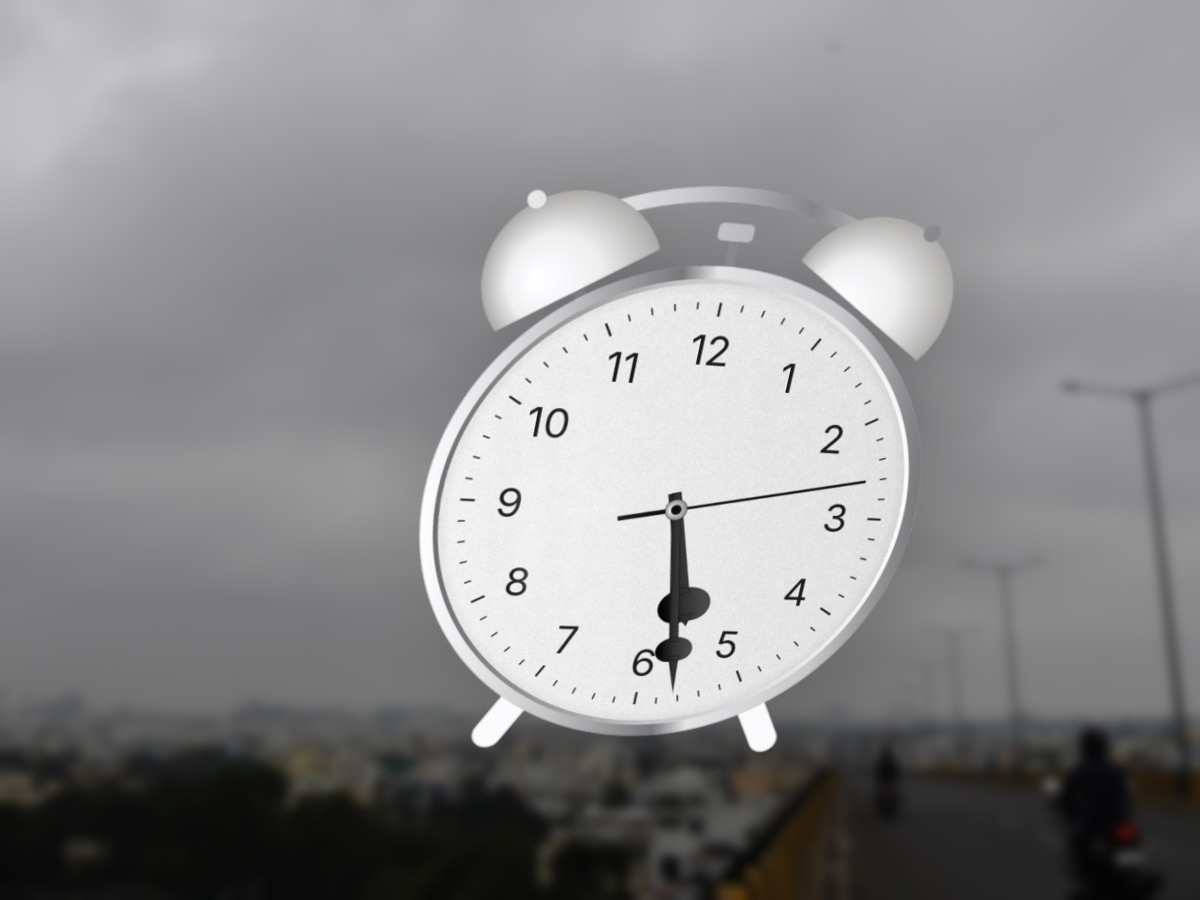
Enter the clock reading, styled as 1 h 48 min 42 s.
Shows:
5 h 28 min 13 s
